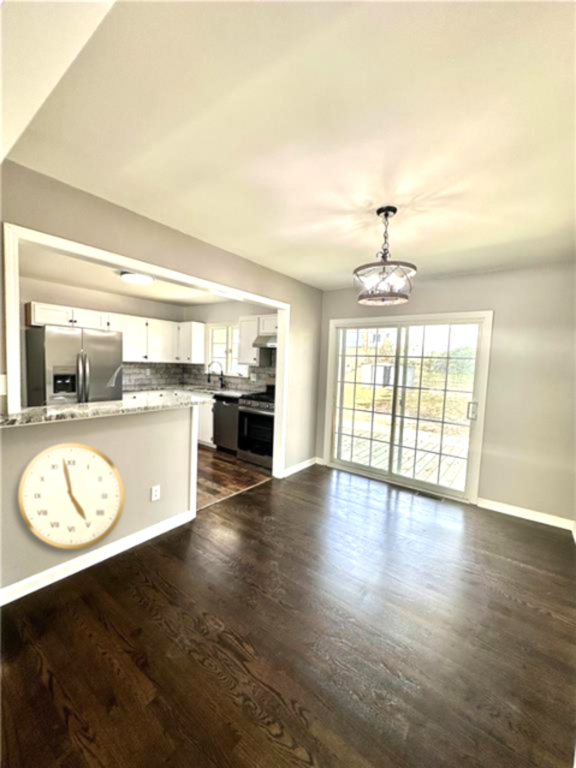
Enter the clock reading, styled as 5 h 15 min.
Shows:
4 h 58 min
